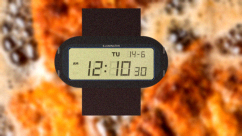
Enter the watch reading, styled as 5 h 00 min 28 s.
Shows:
12 h 10 min 30 s
